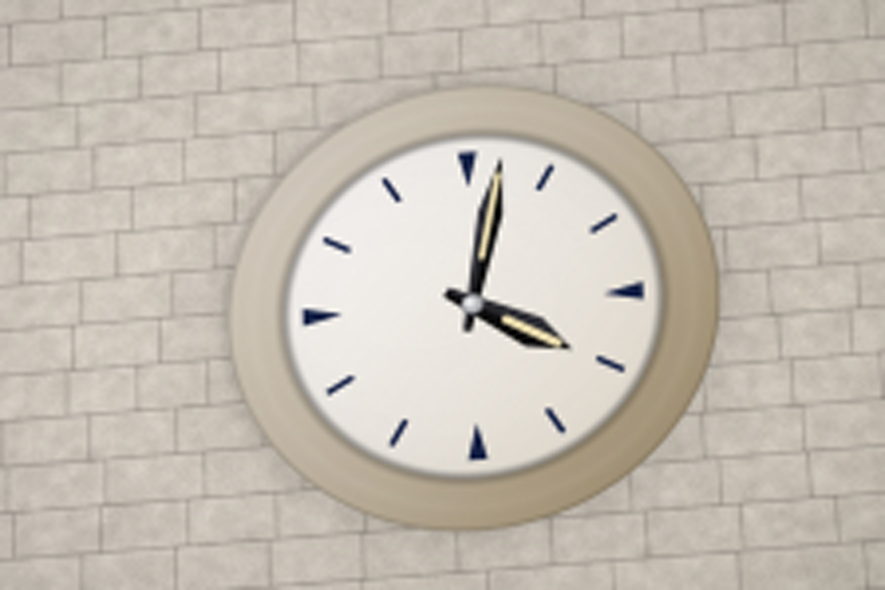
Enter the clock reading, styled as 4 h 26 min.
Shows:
4 h 02 min
